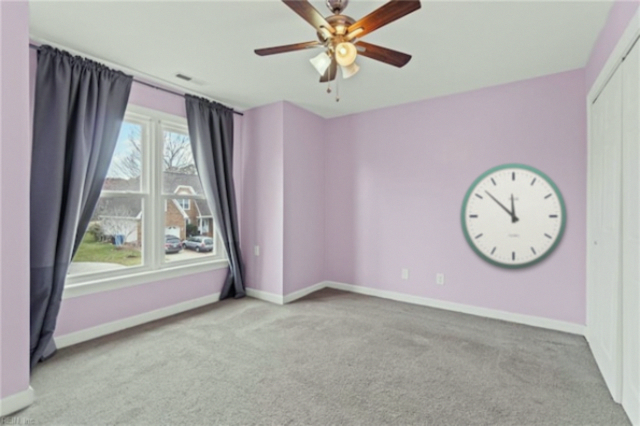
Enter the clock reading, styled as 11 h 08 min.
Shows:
11 h 52 min
